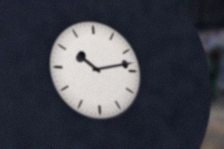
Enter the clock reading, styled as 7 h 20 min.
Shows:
10 h 13 min
